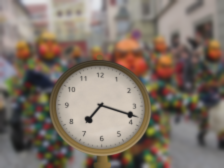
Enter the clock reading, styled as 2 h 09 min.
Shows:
7 h 18 min
